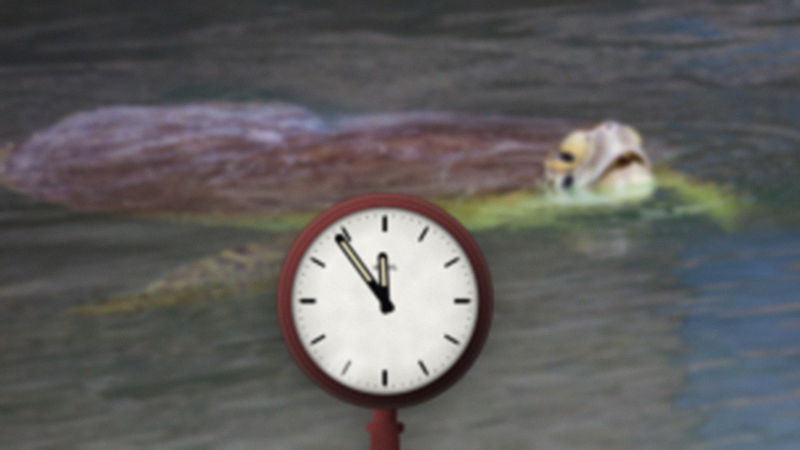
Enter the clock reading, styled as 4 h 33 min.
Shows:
11 h 54 min
